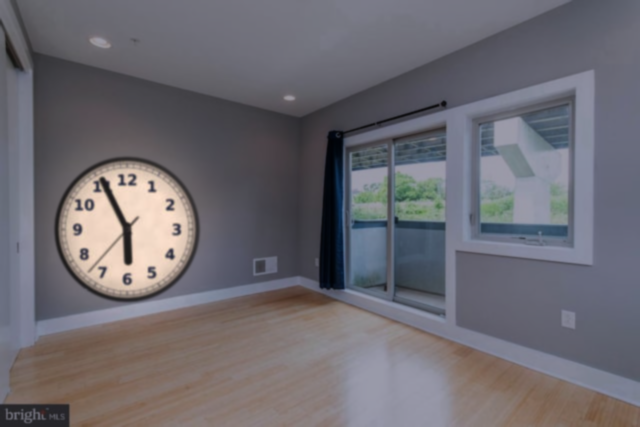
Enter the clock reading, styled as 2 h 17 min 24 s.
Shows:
5 h 55 min 37 s
